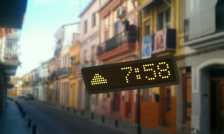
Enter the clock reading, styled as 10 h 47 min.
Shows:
7 h 58 min
